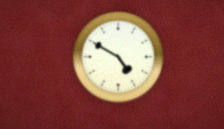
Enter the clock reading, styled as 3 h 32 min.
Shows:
4 h 50 min
